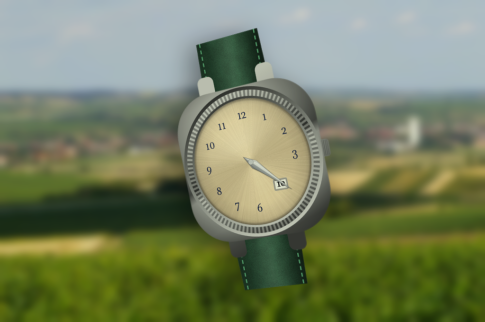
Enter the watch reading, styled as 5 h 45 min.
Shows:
4 h 22 min
